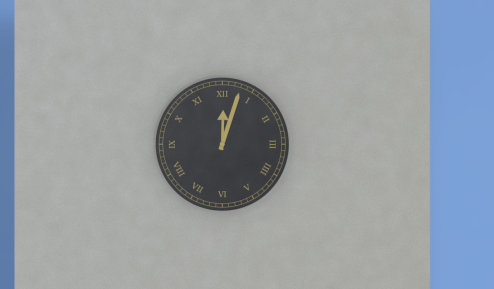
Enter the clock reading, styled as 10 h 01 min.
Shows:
12 h 03 min
